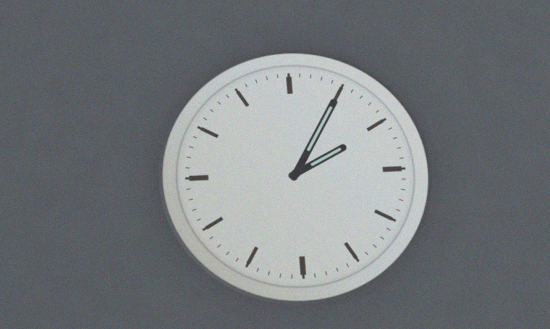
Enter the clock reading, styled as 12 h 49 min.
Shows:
2 h 05 min
